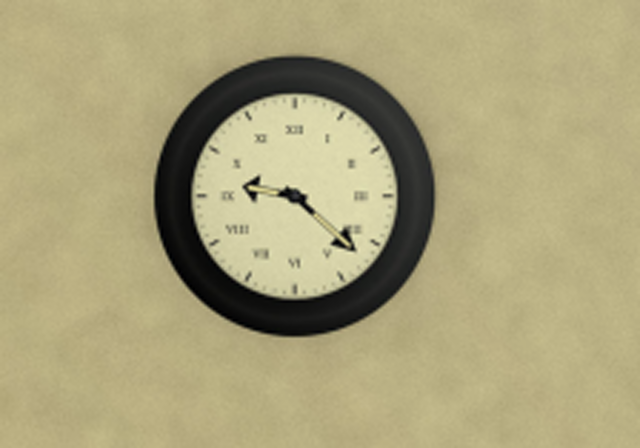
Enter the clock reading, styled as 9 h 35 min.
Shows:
9 h 22 min
